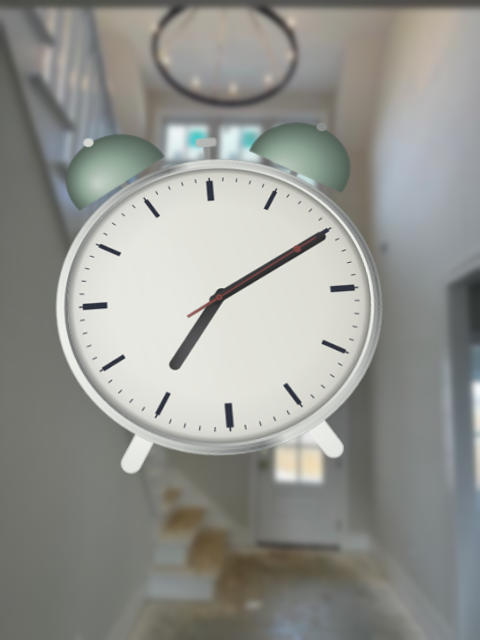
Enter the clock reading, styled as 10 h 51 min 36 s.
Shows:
7 h 10 min 10 s
